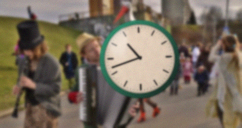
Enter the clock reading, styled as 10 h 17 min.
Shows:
10 h 42 min
